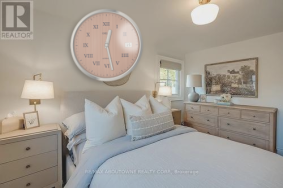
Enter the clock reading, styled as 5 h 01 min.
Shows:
12 h 28 min
